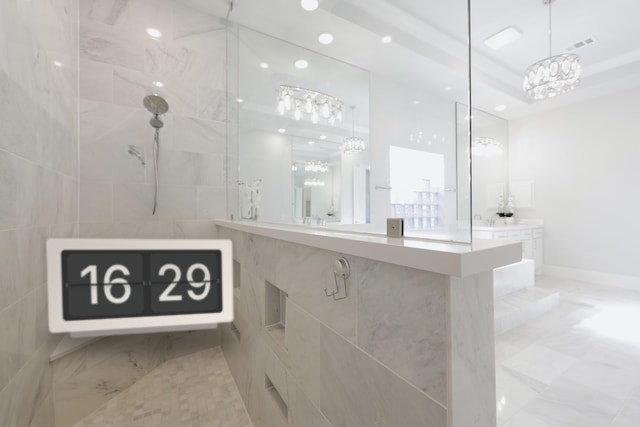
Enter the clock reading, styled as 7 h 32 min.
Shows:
16 h 29 min
